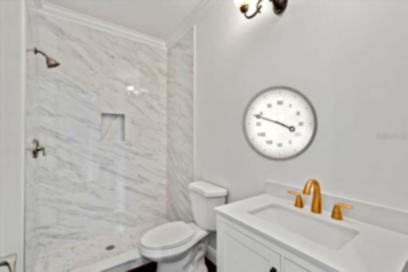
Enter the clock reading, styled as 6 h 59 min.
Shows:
3 h 48 min
